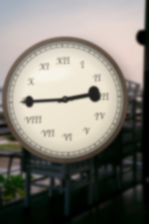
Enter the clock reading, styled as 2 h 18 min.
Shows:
2 h 45 min
